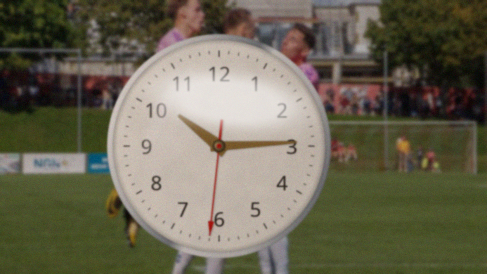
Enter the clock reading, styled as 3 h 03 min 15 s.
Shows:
10 h 14 min 31 s
